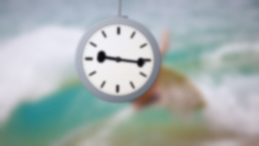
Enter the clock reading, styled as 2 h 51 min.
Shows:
9 h 16 min
